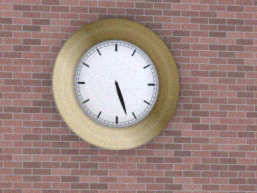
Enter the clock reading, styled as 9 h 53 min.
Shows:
5 h 27 min
